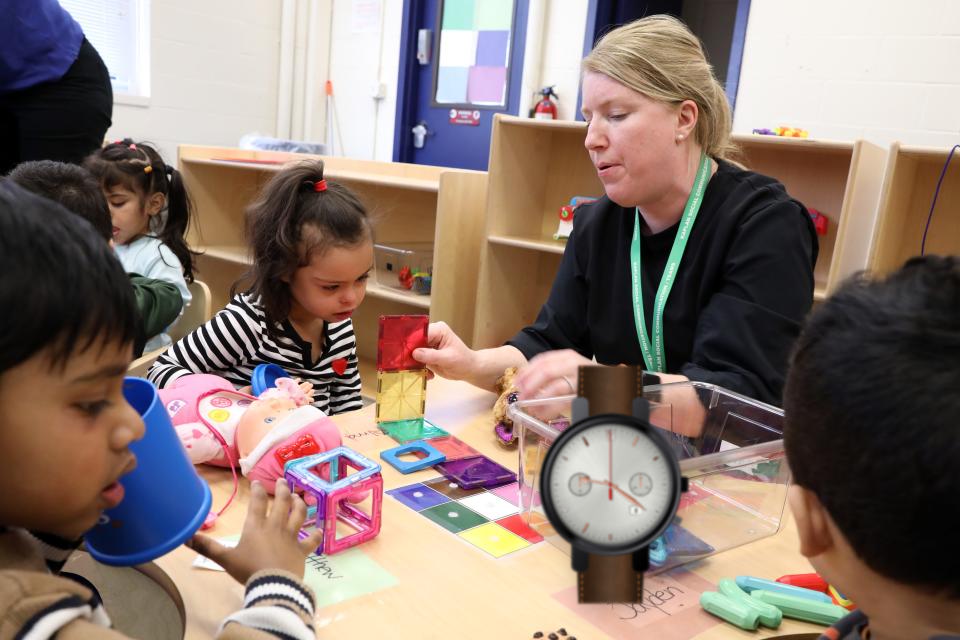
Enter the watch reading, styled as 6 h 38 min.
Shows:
9 h 21 min
